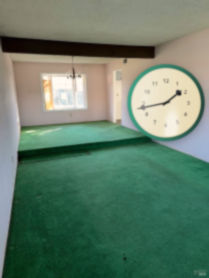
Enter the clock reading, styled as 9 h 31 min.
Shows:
1 h 43 min
